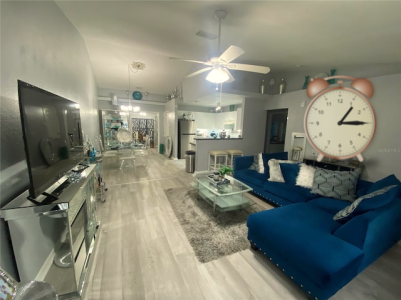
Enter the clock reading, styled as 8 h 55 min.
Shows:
1 h 15 min
